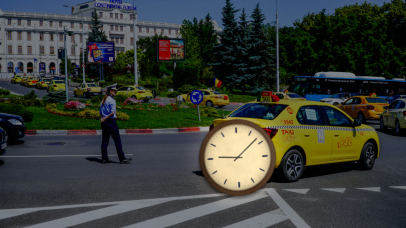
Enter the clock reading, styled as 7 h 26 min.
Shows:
9 h 08 min
